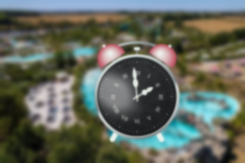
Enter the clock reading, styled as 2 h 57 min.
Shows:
1 h 59 min
